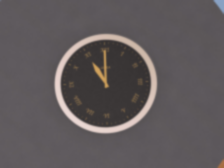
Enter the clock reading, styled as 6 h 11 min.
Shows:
11 h 00 min
